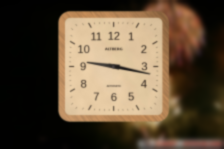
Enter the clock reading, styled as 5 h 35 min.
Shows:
9 h 17 min
